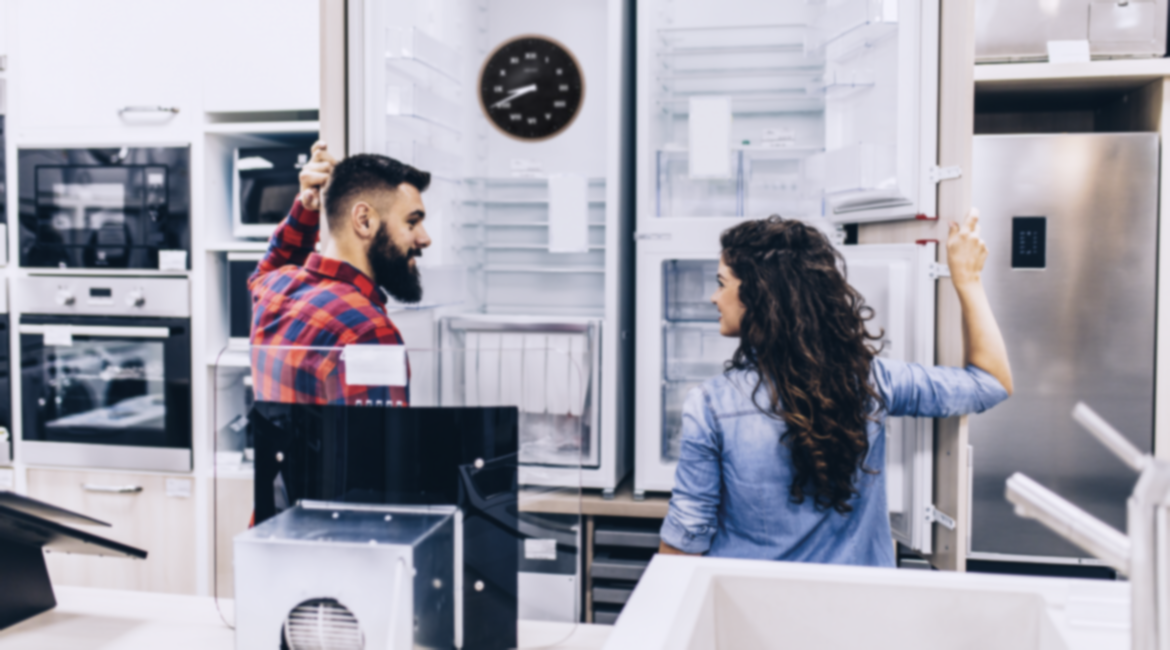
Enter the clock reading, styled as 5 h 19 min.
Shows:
8 h 41 min
